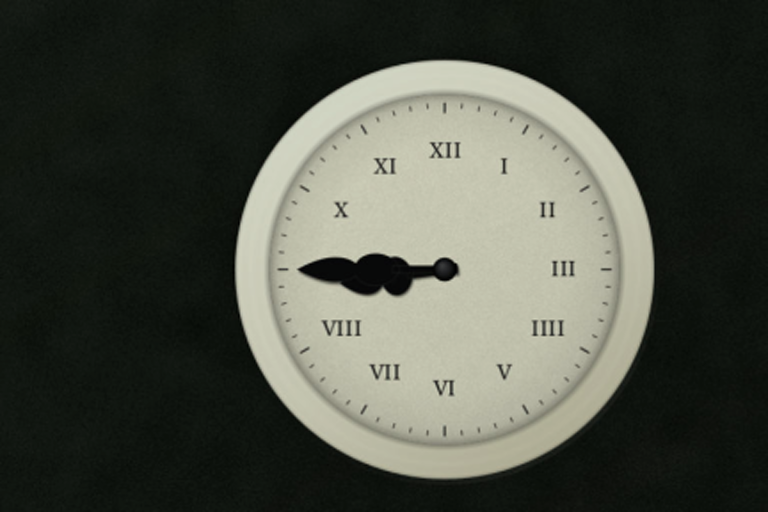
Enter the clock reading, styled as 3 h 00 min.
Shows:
8 h 45 min
